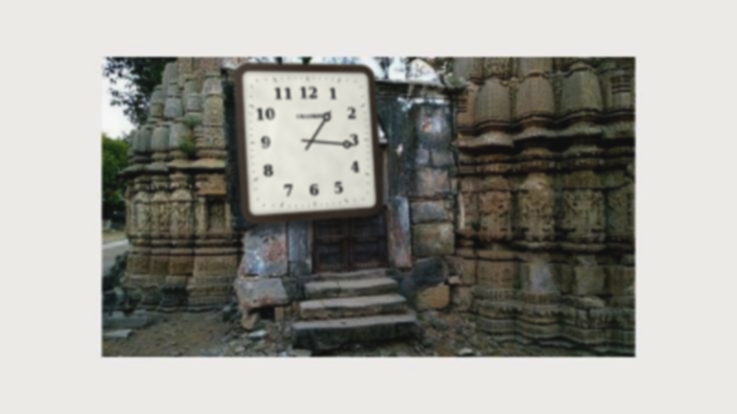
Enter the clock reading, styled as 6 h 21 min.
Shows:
1 h 16 min
